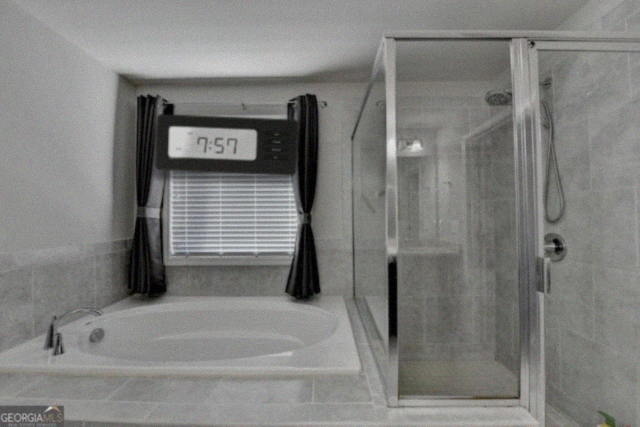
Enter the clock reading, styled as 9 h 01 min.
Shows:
7 h 57 min
